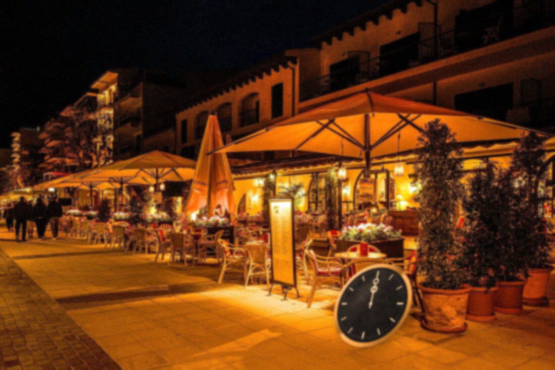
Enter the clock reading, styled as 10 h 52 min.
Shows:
12 h 00 min
